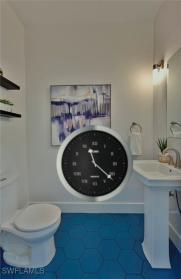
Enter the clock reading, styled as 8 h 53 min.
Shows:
11 h 22 min
